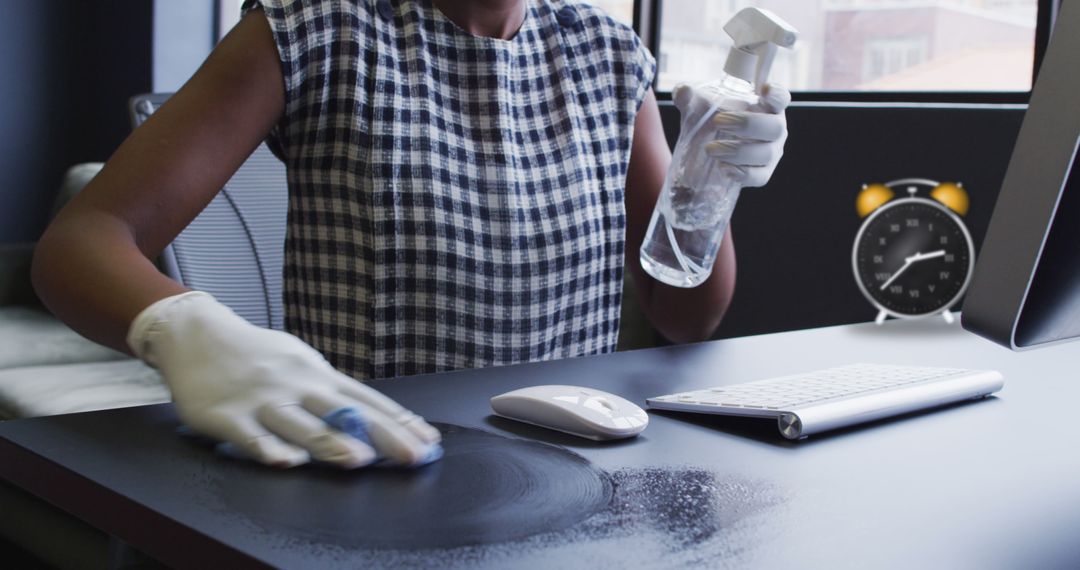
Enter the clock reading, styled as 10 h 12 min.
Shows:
2 h 38 min
